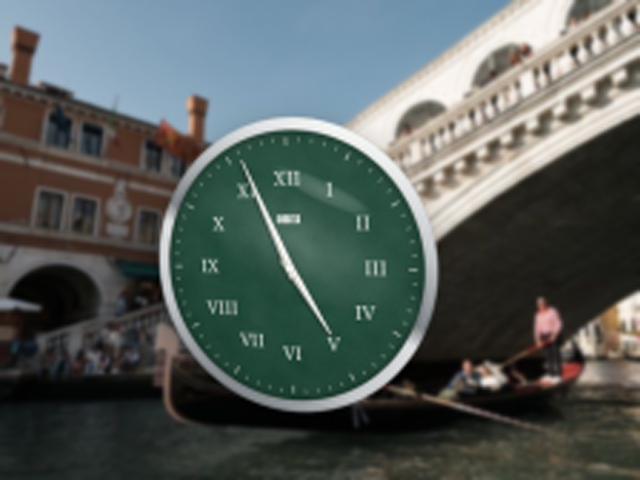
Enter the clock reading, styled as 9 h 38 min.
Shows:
4 h 56 min
